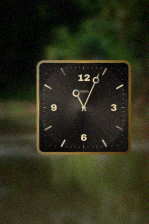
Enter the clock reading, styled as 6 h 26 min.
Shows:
11 h 04 min
